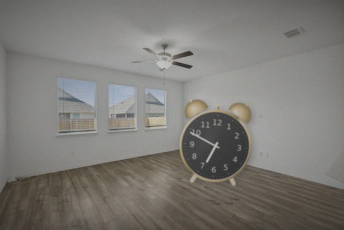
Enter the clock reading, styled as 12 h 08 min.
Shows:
6 h 49 min
